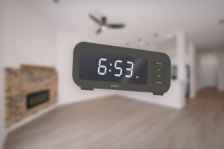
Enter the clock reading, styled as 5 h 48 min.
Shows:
6 h 53 min
